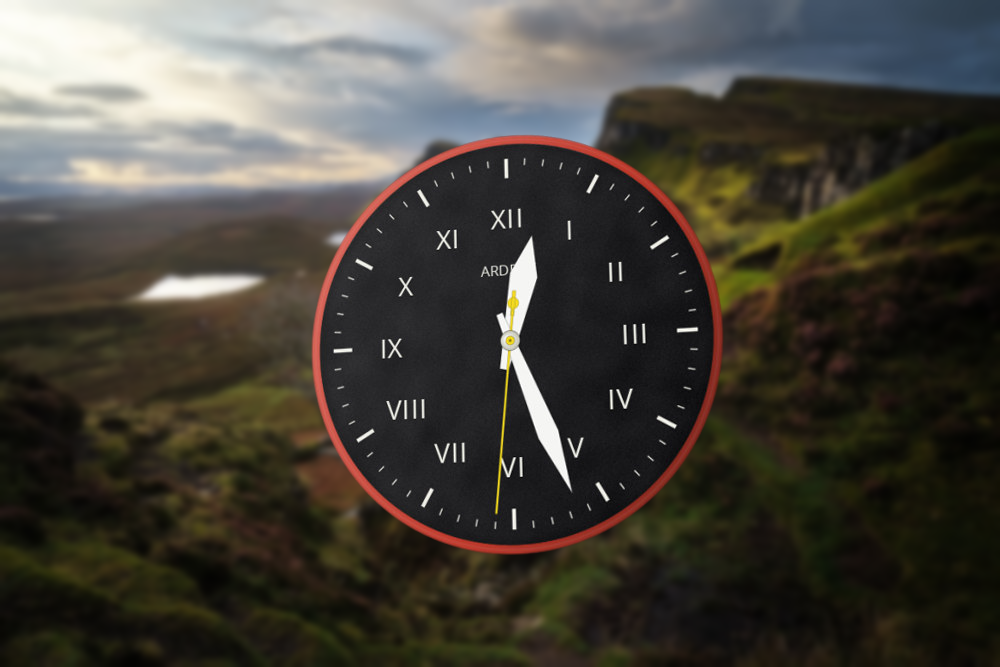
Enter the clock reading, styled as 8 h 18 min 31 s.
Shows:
12 h 26 min 31 s
